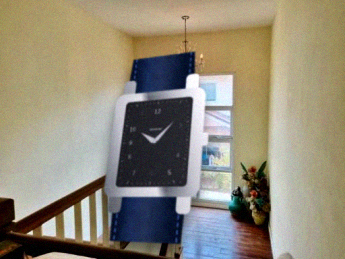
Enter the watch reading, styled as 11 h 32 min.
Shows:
10 h 07 min
